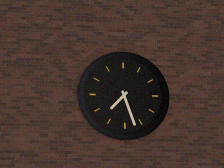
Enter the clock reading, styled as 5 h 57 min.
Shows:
7 h 27 min
